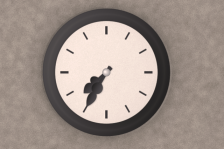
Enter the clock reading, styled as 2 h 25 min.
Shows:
7 h 35 min
